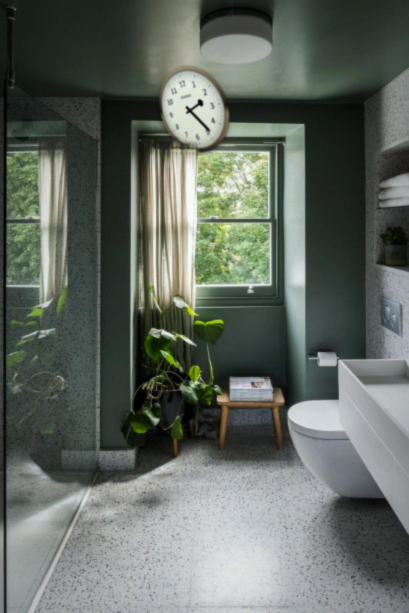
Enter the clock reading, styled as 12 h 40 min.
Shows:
2 h 24 min
